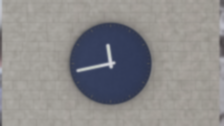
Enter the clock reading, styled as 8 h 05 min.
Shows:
11 h 43 min
